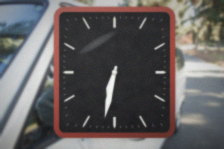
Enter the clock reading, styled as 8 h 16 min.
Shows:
6 h 32 min
